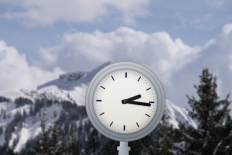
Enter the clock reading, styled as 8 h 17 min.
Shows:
2 h 16 min
